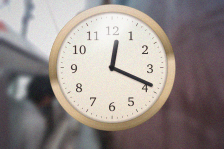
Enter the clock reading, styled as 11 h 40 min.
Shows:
12 h 19 min
